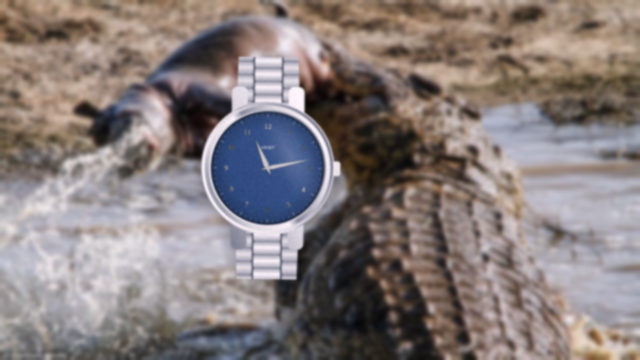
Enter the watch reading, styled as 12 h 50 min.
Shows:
11 h 13 min
